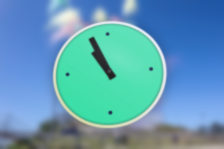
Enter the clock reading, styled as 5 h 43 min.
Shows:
10 h 56 min
